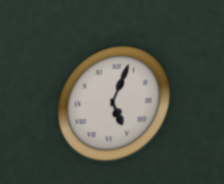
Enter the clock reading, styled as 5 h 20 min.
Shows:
5 h 03 min
